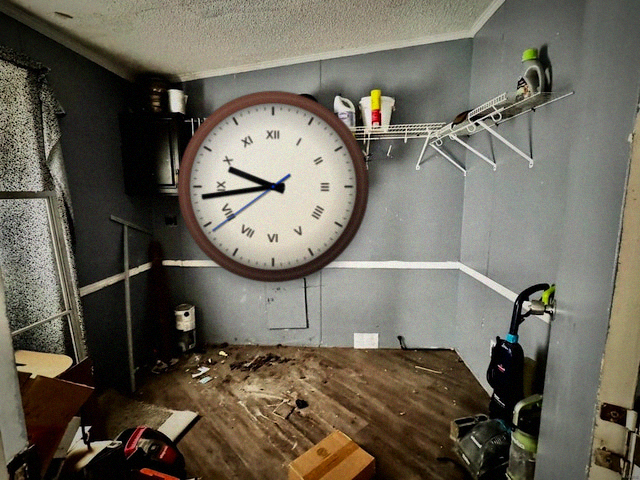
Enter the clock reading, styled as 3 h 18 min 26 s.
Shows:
9 h 43 min 39 s
